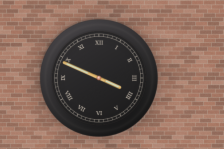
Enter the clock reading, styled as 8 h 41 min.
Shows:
3 h 49 min
